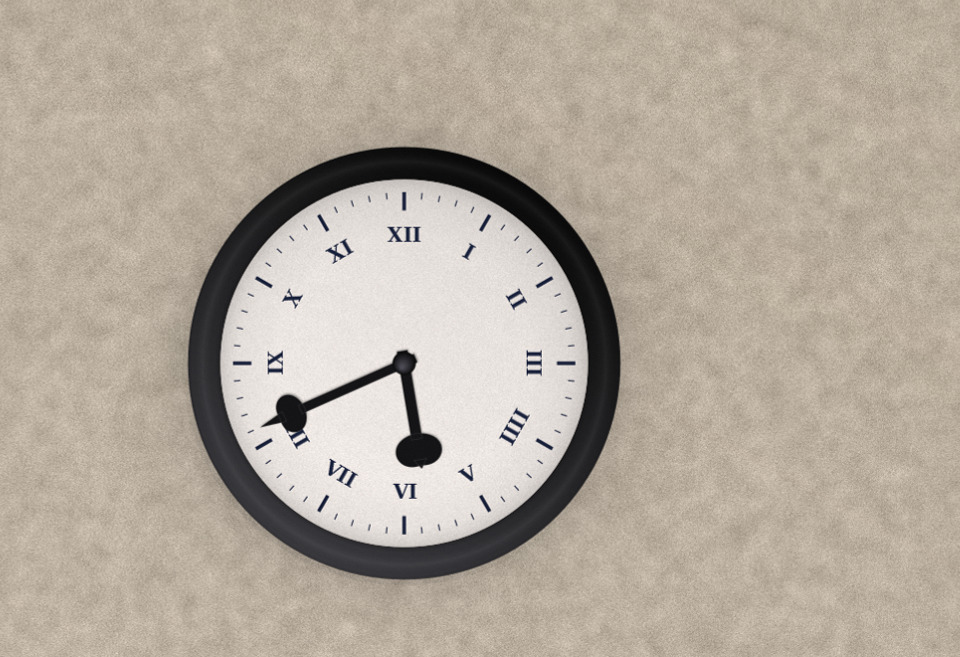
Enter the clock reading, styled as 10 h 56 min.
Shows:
5 h 41 min
